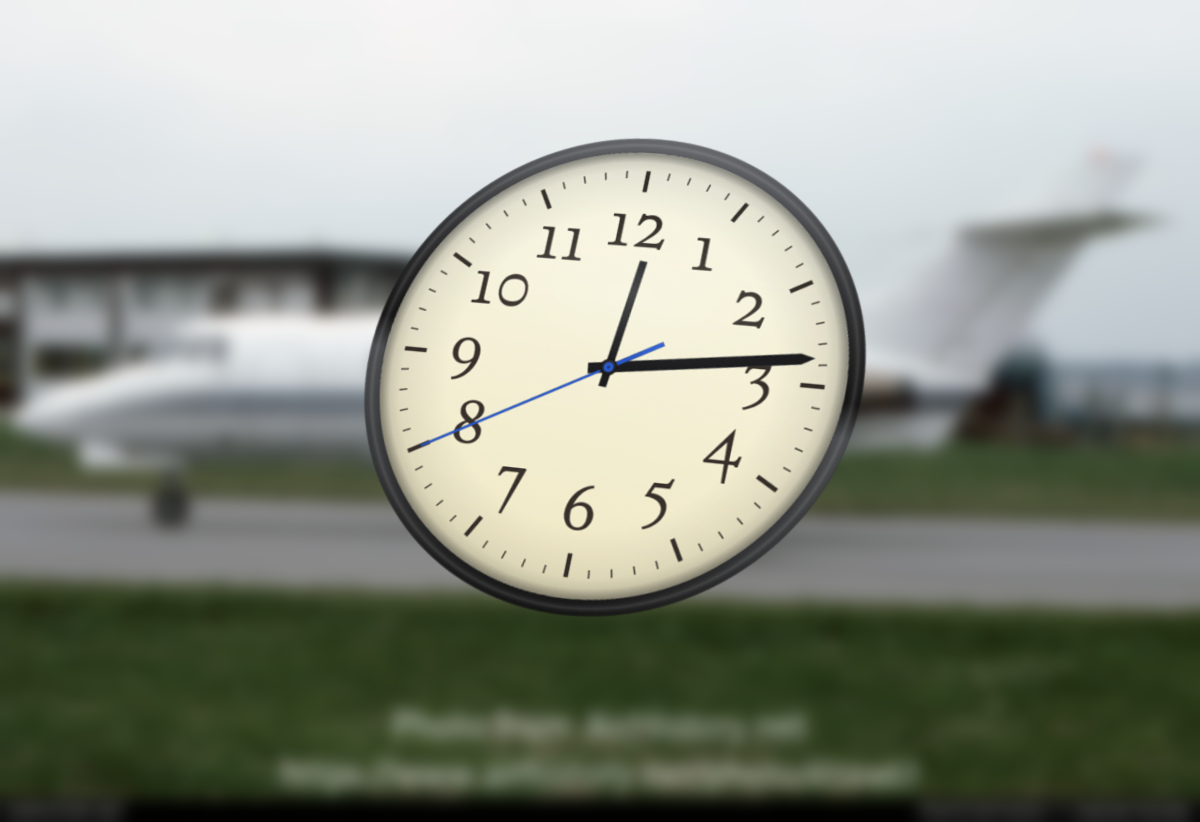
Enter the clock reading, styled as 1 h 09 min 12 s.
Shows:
12 h 13 min 40 s
